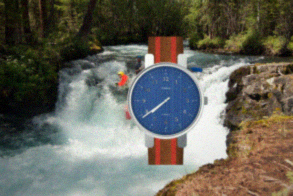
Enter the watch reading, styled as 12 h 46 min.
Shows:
7 h 39 min
